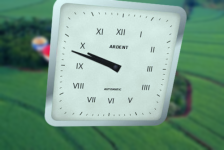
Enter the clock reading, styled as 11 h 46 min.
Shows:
9 h 48 min
